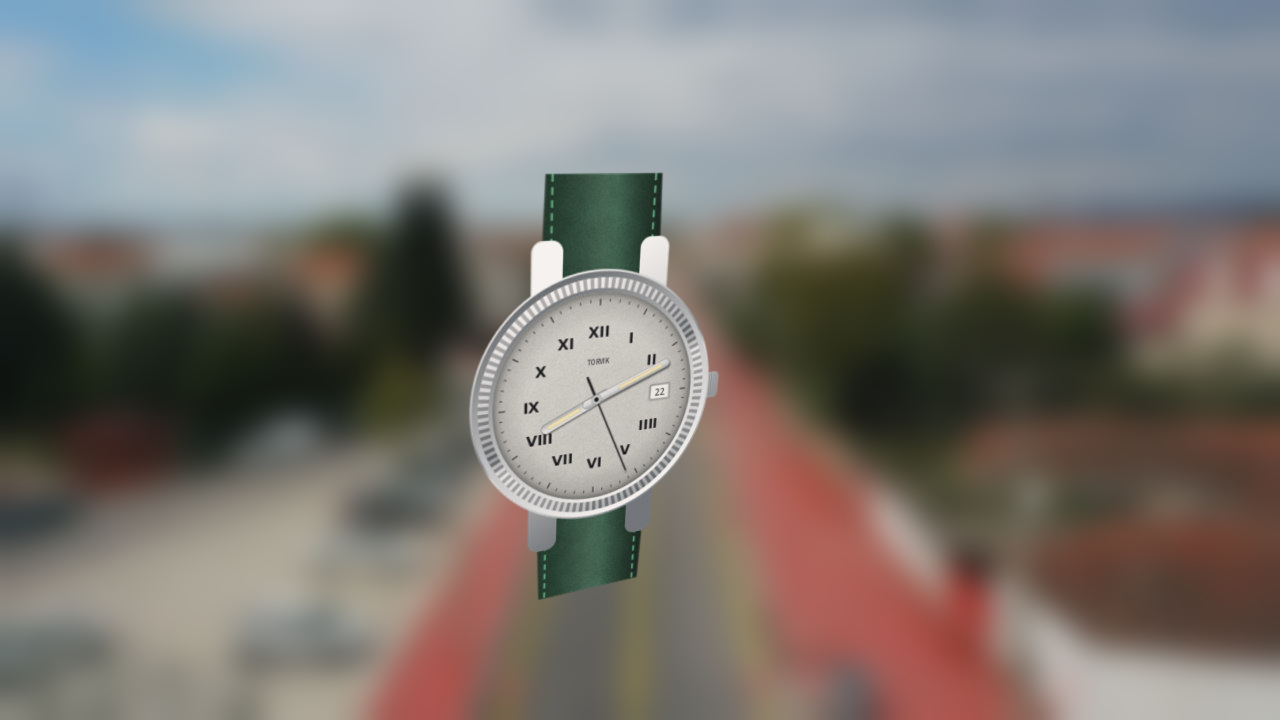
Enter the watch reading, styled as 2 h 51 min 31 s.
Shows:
8 h 11 min 26 s
